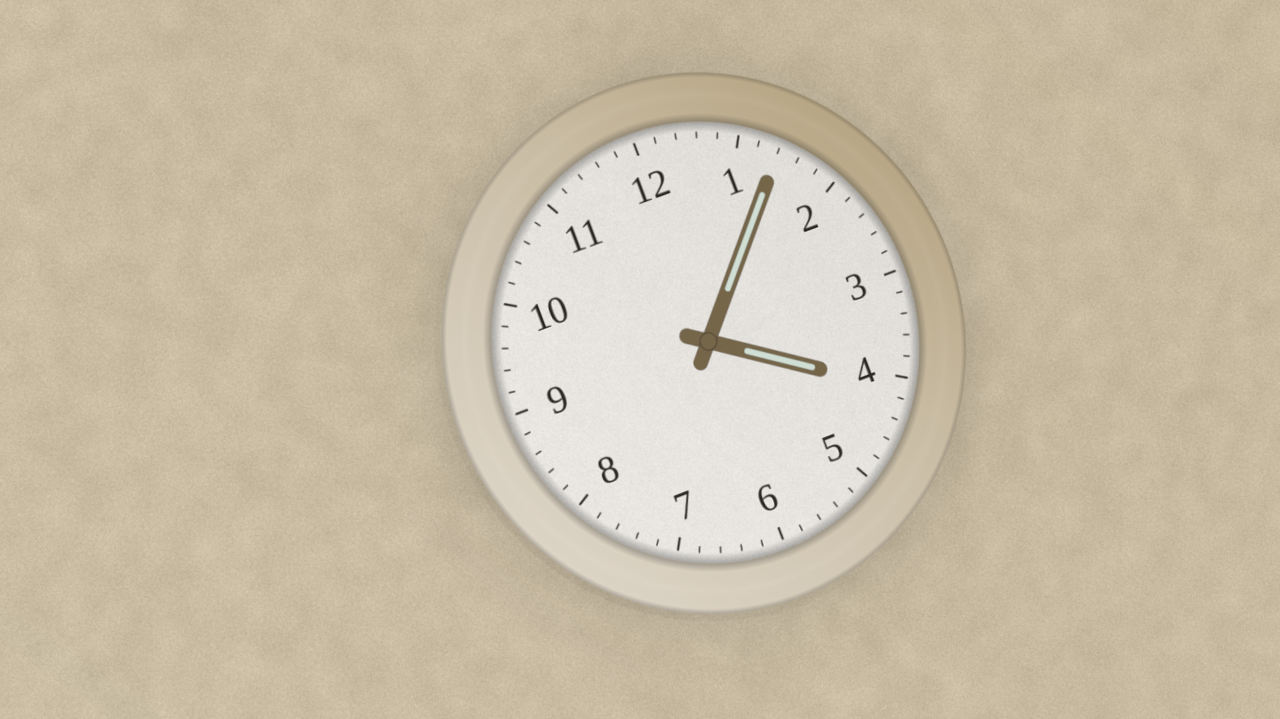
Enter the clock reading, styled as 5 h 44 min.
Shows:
4 h 07 min
